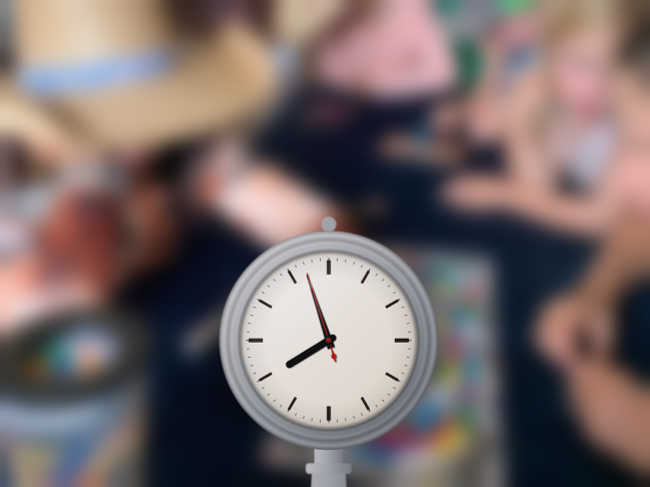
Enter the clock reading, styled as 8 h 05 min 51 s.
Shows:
7 h 56 min 57 s
